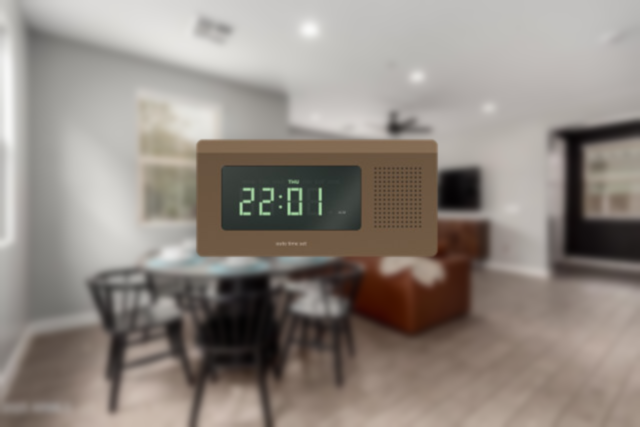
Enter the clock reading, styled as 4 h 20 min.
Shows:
22 h 01 min
